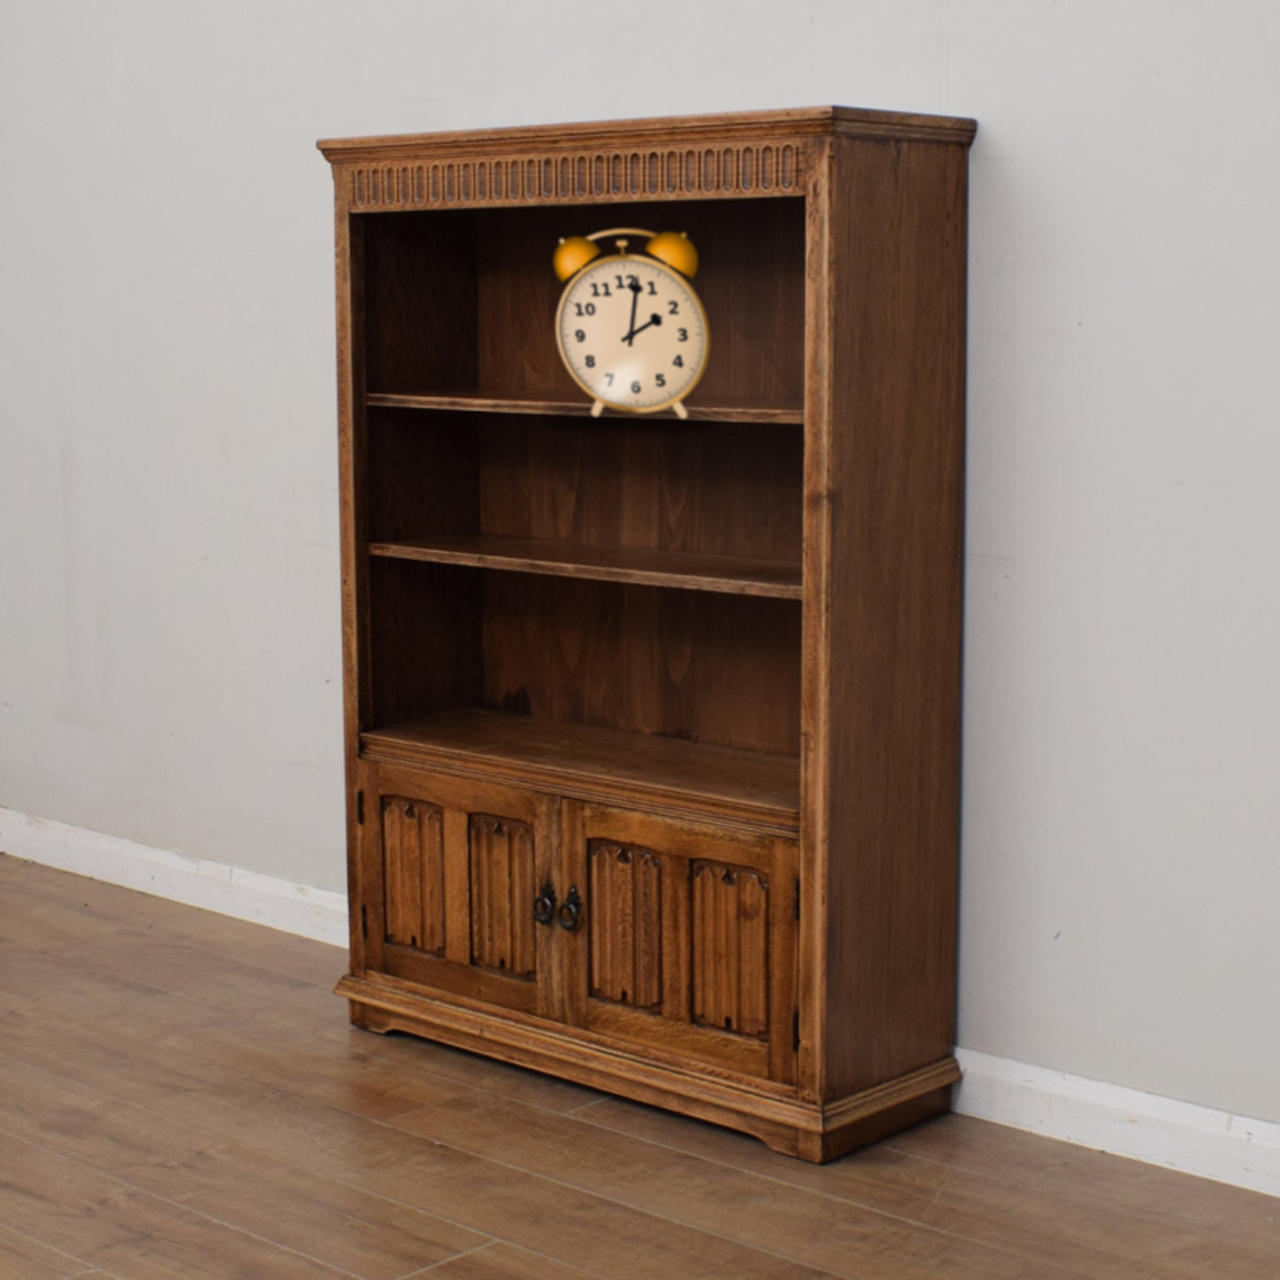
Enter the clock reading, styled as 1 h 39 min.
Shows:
2 h 02 min
